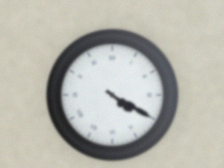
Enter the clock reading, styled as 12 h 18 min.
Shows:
4 h 20 min
